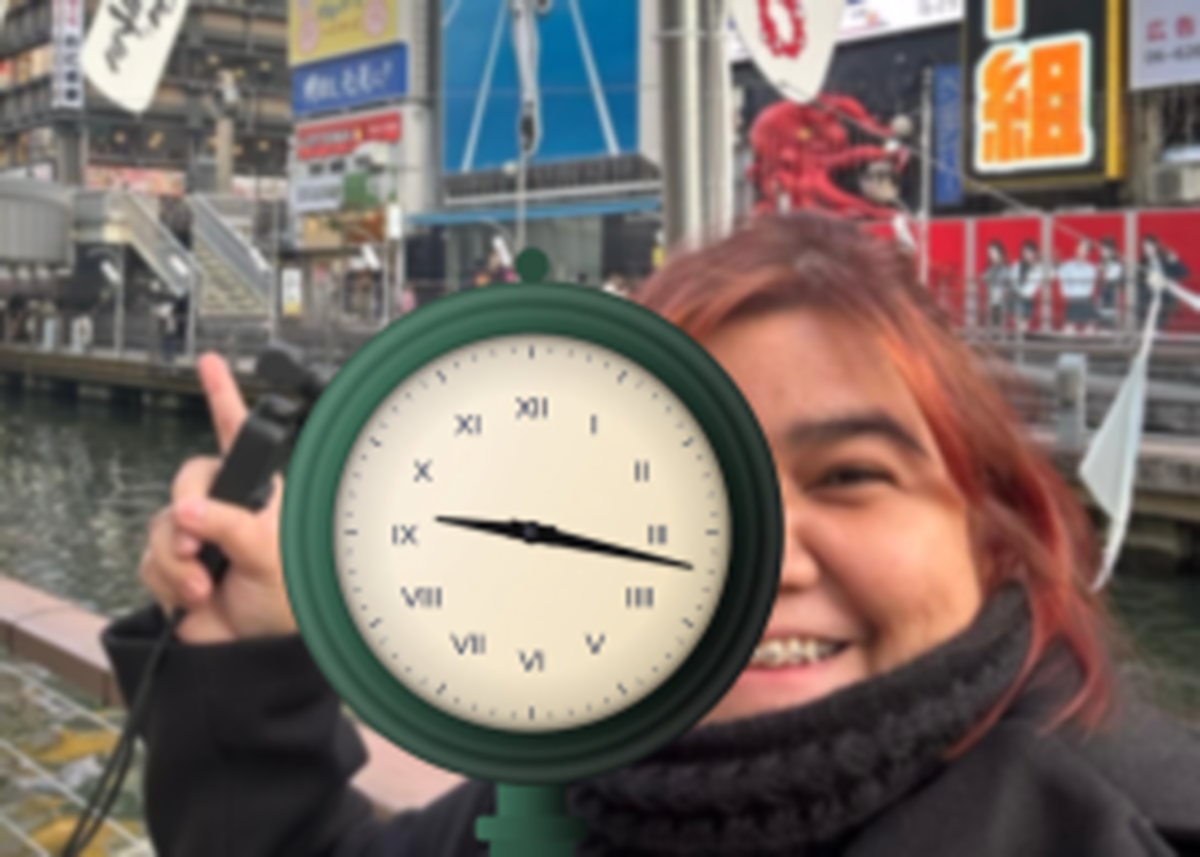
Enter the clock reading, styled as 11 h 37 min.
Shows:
9 h 17 min
